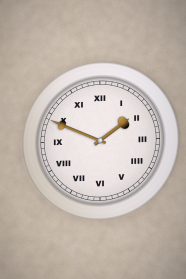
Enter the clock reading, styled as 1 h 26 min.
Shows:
1 h 49 min
